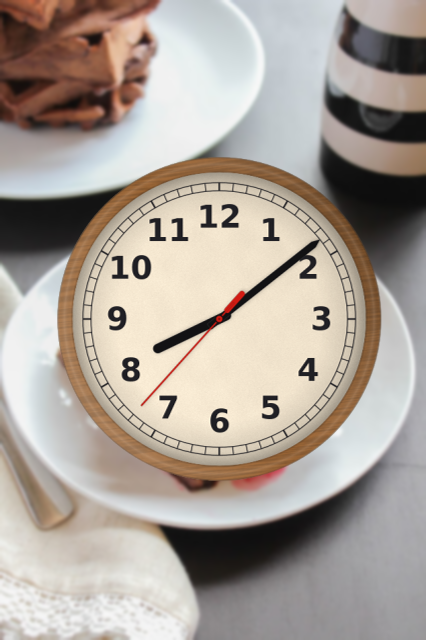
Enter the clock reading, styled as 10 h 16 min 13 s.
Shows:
8 h 08 min 37 s
